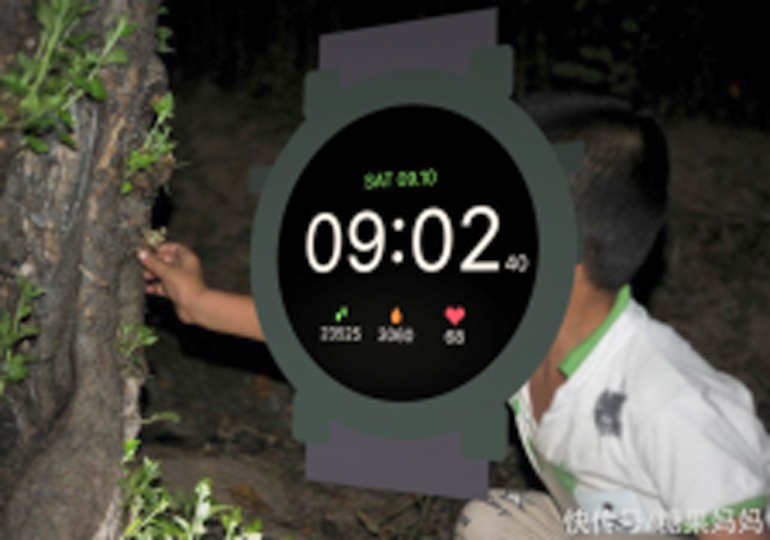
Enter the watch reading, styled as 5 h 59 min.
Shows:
9 h 02 min
